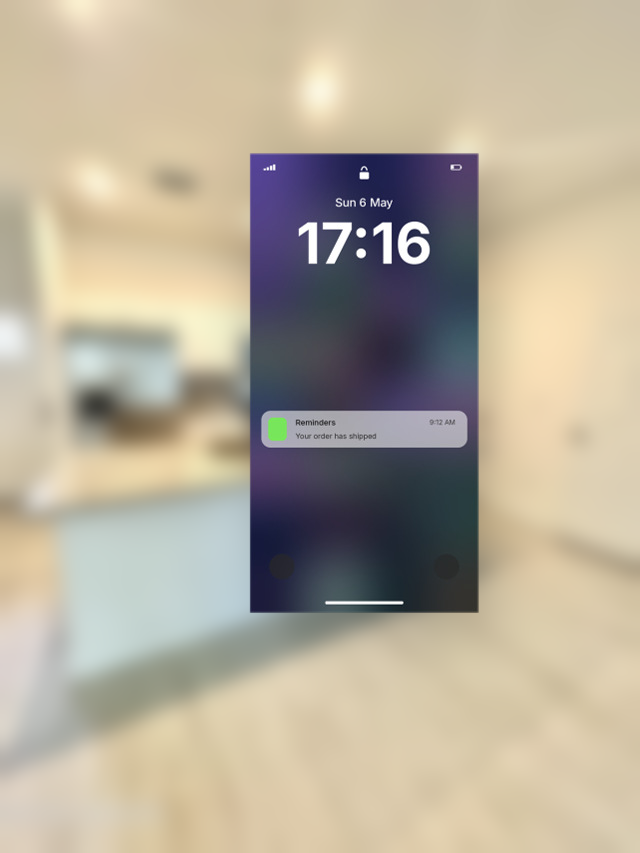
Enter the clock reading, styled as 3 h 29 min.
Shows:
17 h 16 min
